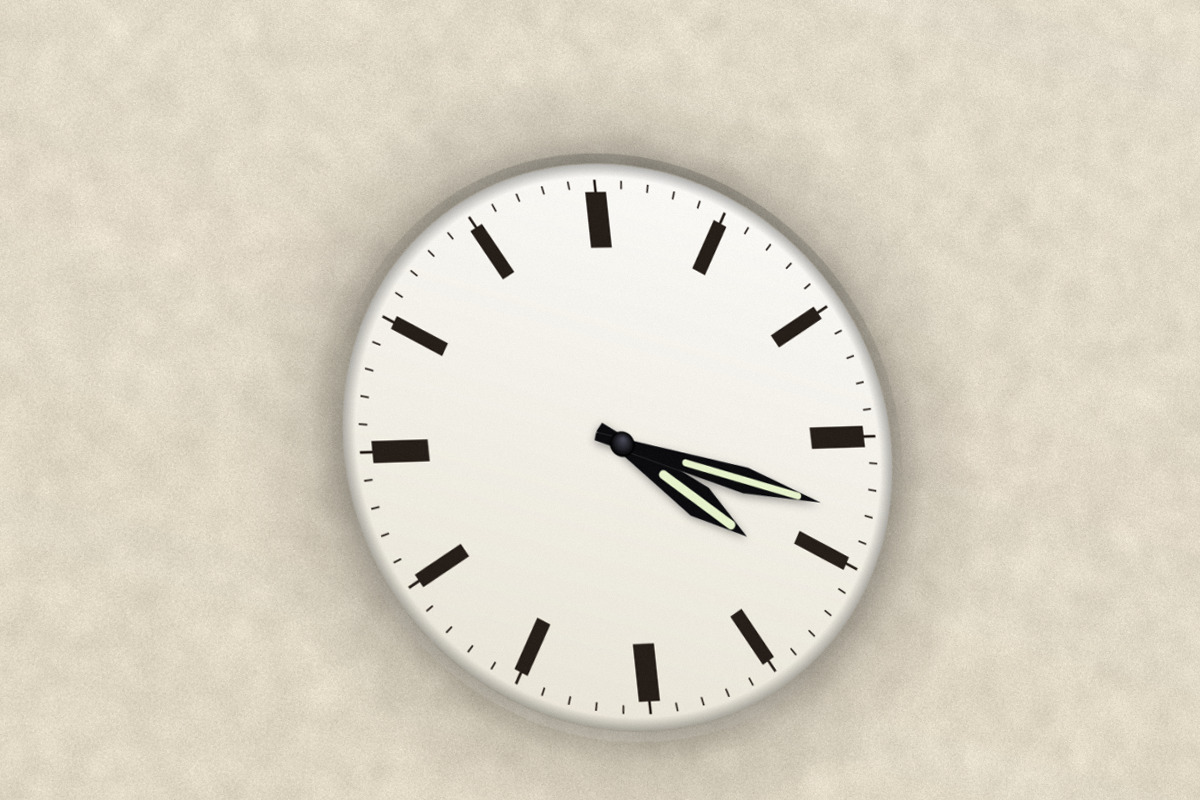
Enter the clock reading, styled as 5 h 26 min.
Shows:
4 h 18 min
